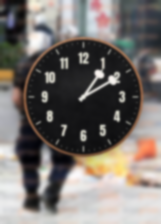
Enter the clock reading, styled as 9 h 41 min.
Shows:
1 h 10 min
